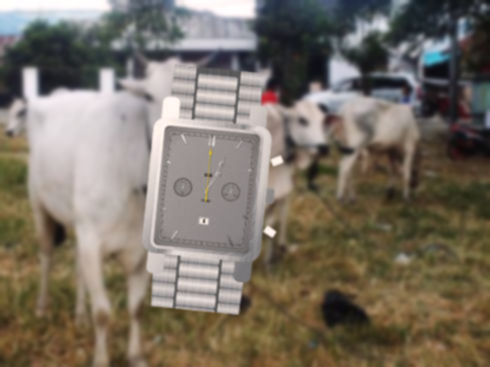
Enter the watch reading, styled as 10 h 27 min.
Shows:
1 h 04 min
